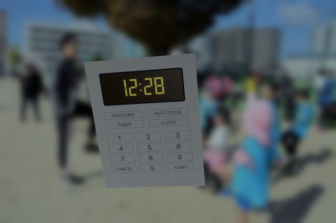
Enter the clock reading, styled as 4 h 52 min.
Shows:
12 h 28 min
